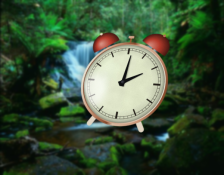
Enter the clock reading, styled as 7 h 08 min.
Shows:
2 h 01 min
